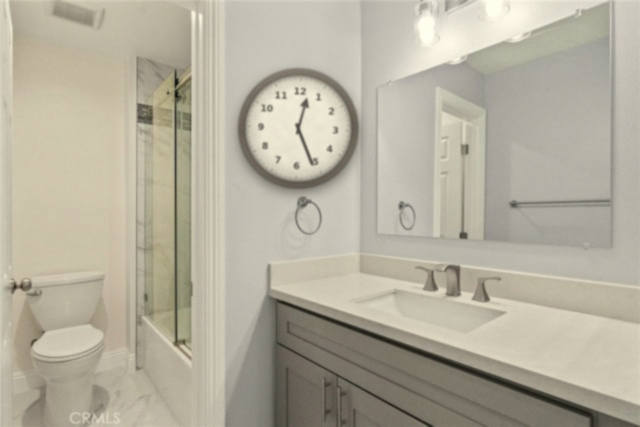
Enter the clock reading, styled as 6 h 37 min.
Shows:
12 h 26 min
